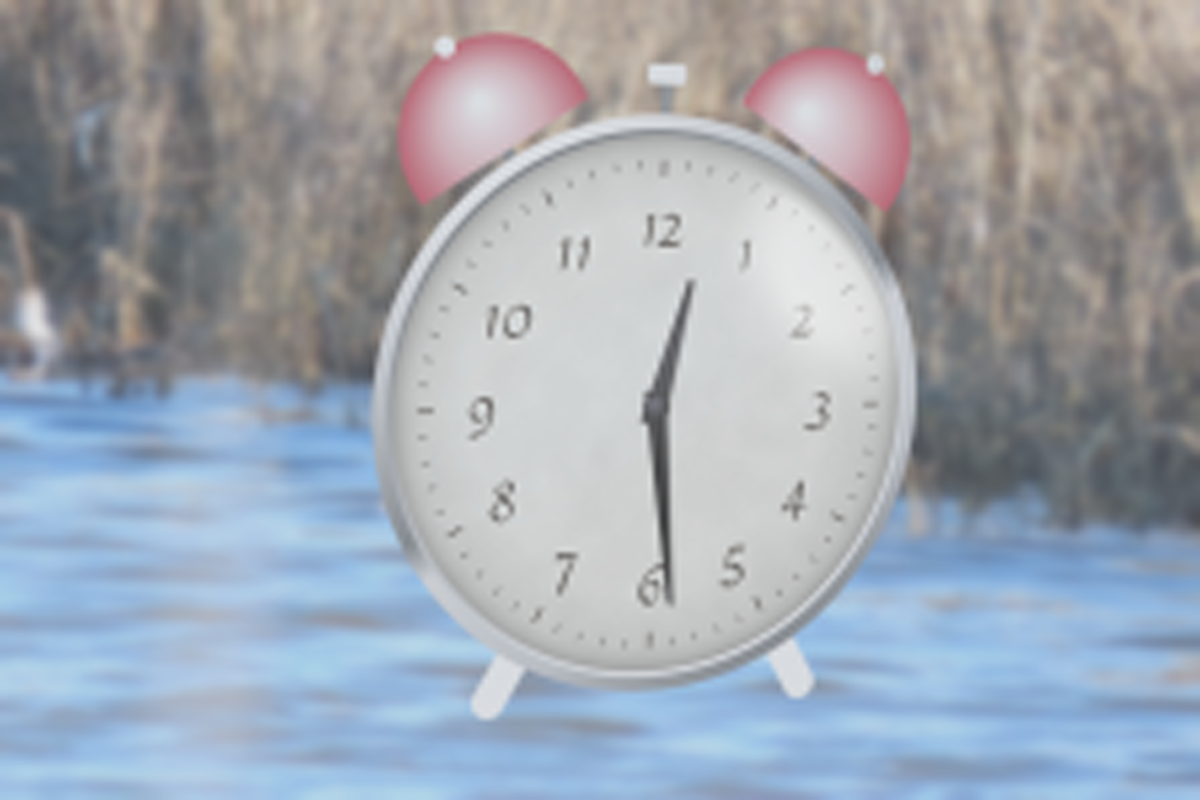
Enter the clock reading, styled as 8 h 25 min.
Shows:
12 h 29 min
